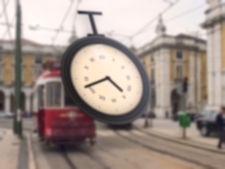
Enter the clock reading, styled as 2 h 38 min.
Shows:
4 h 42 min
